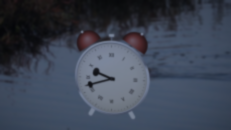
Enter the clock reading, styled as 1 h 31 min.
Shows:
9 h 42 min
